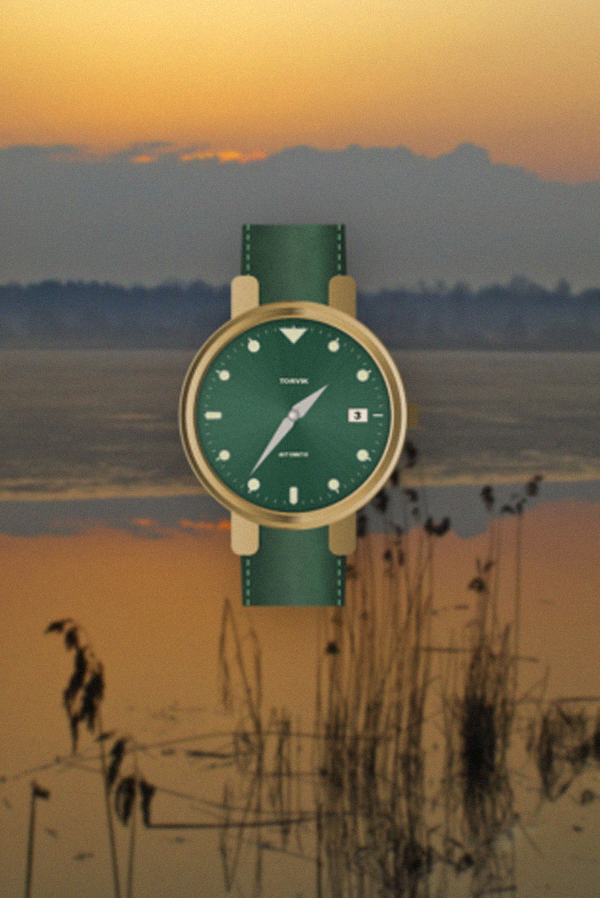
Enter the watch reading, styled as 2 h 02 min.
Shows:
1 h 36 min
